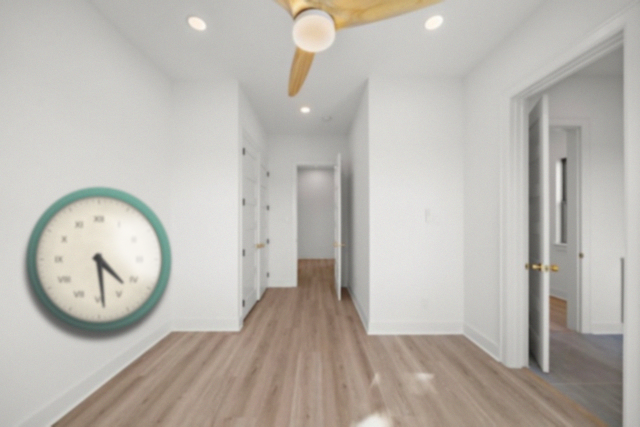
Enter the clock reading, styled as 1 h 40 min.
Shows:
4 h 29 min
